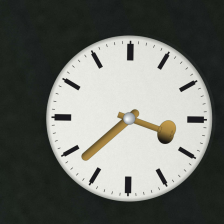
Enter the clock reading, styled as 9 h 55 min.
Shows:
3 h 38 min
